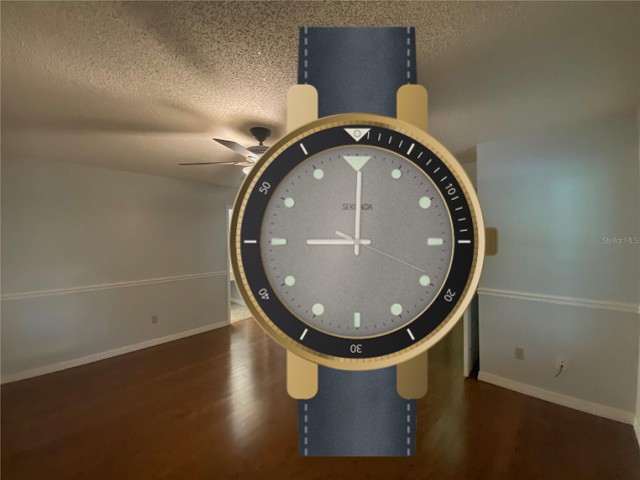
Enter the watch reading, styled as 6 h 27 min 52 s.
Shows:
9 h 00 min 19 s
